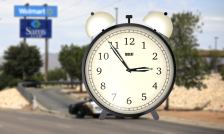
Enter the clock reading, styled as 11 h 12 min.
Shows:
2 h 54 min
